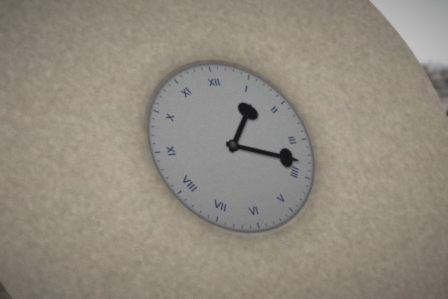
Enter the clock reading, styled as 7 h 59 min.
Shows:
1 h 18 min
